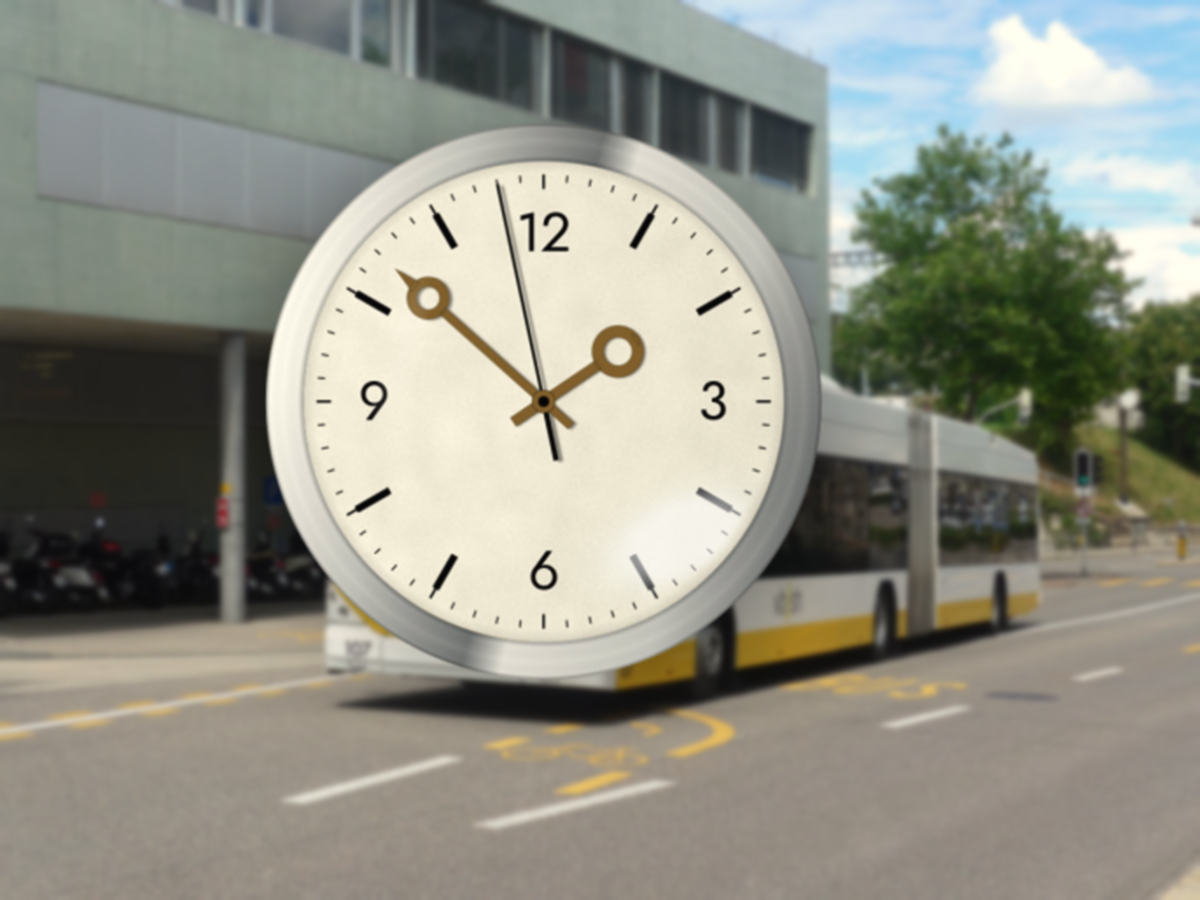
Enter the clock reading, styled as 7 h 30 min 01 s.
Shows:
1 h 51 min 58 s
